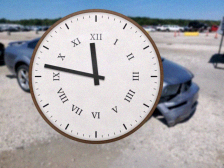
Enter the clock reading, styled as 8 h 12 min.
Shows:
11 h 47 min
